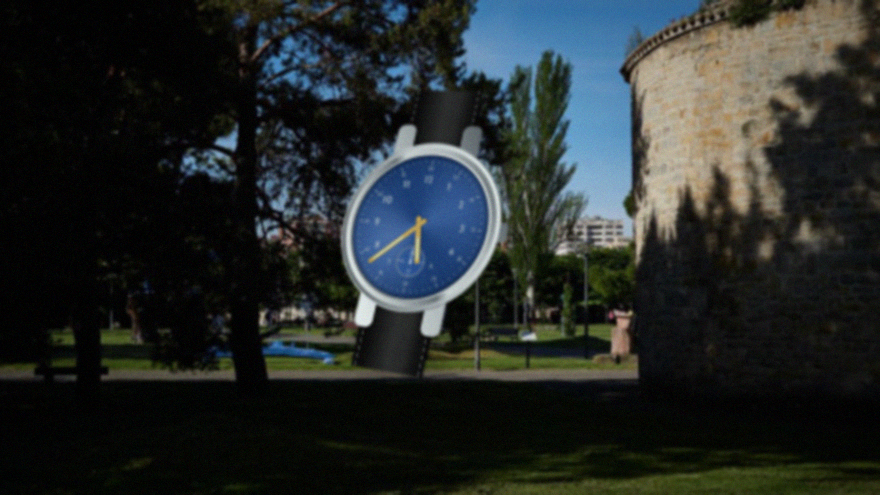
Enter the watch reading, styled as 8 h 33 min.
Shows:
5 h 38 min
